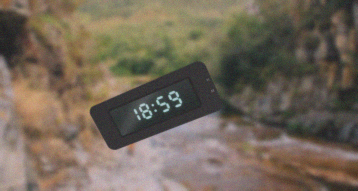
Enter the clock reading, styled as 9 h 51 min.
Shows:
18 h 59 min
